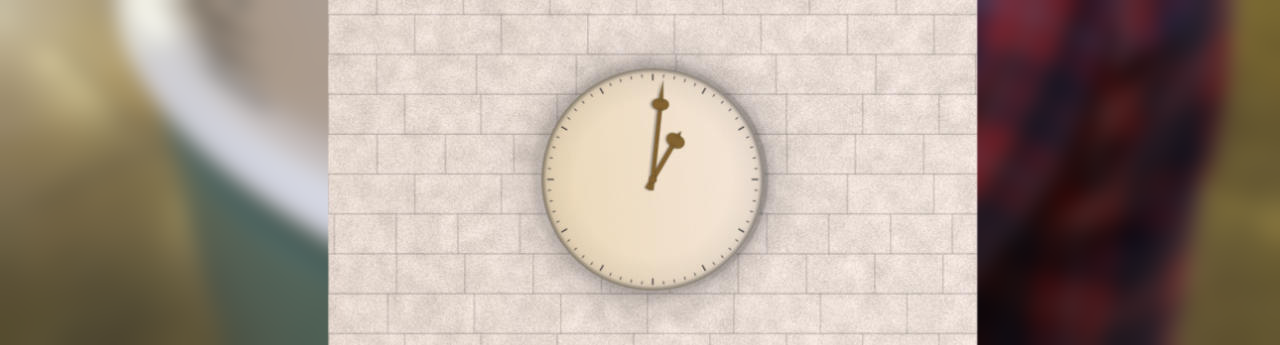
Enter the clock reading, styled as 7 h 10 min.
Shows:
1 h 01 min
